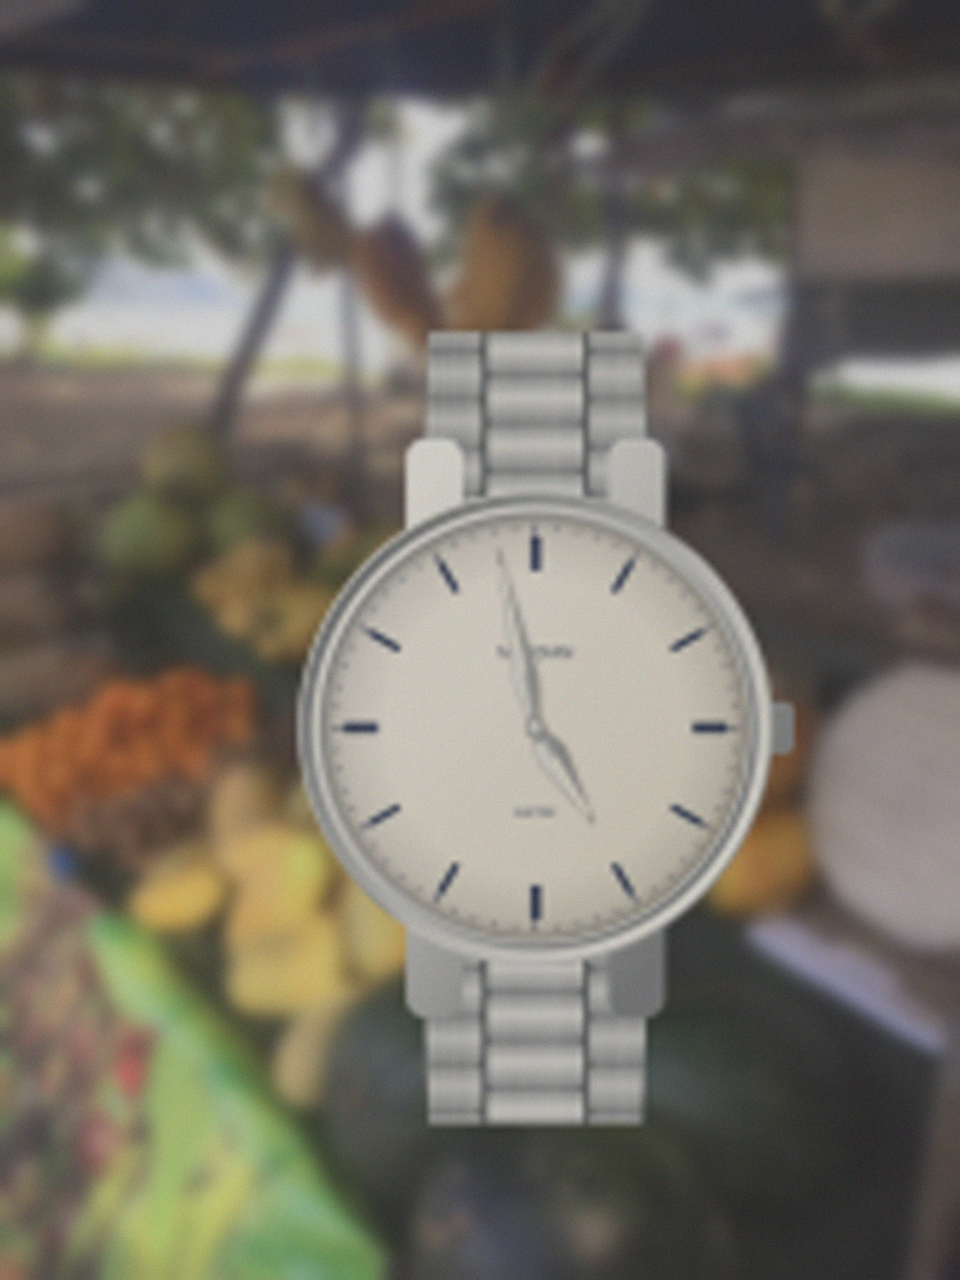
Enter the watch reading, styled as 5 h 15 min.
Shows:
4 h 58 min
